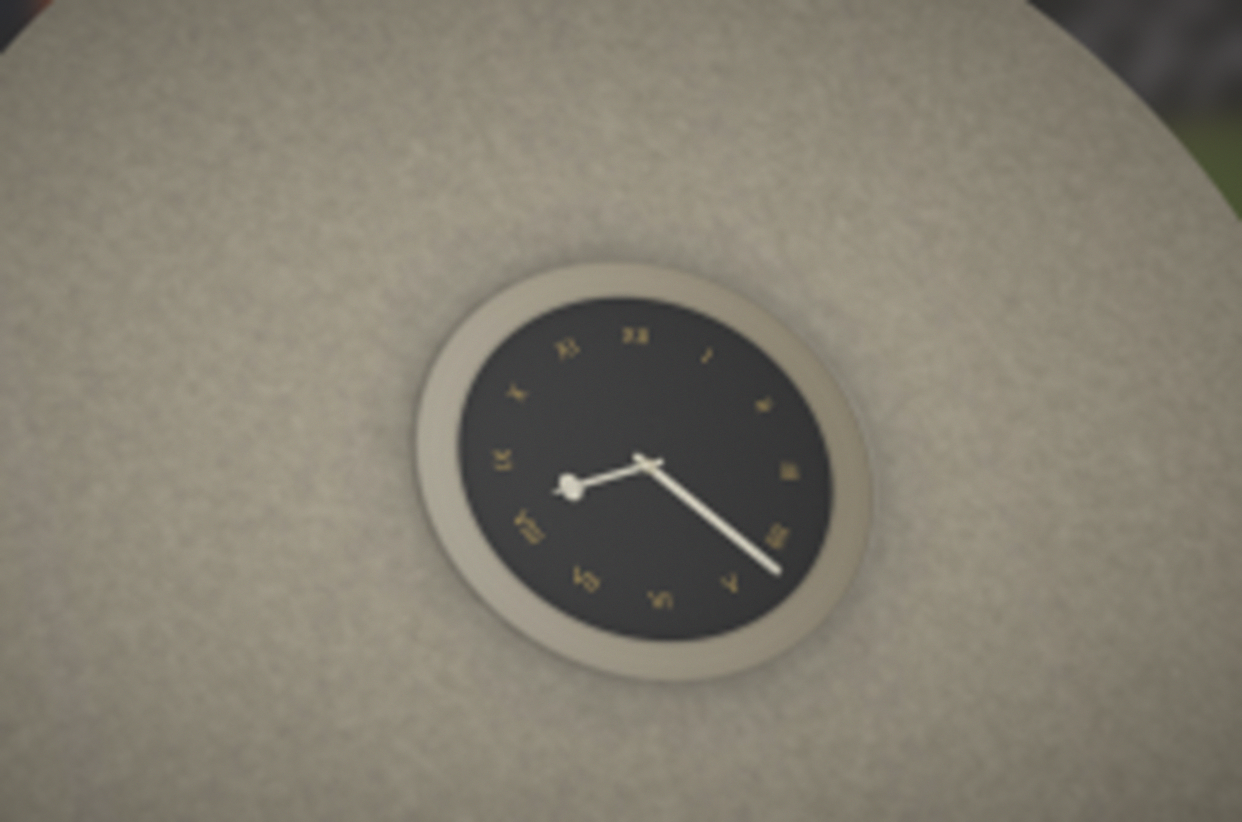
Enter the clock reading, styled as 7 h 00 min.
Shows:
8 h 22 min
